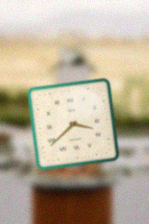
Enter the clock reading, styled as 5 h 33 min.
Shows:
3 h 39 min
